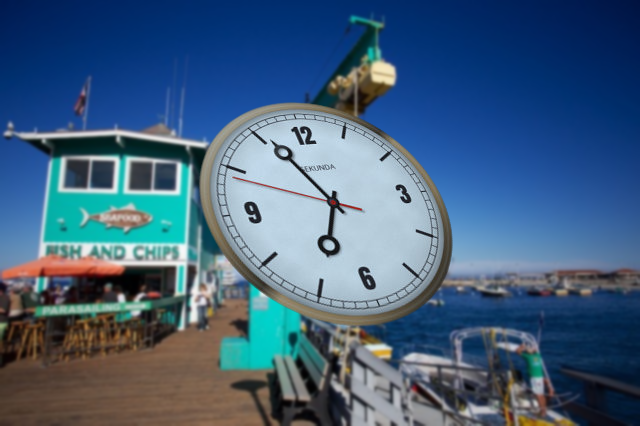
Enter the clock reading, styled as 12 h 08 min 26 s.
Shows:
6 h 55 min 49 s
